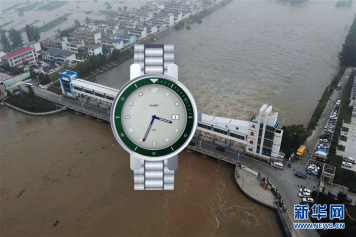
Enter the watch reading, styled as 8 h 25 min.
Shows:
3 h 34 min
